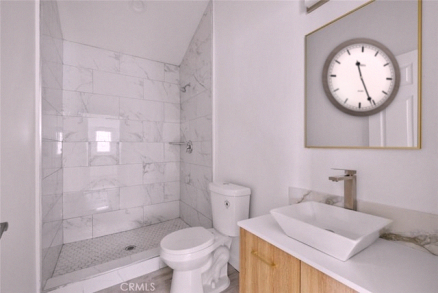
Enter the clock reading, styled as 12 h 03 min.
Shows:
11 h 26 min
